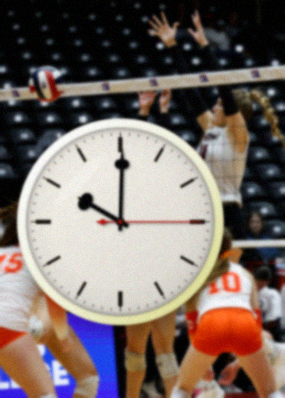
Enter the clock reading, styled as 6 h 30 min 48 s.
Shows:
10 h 00 min 15 s
